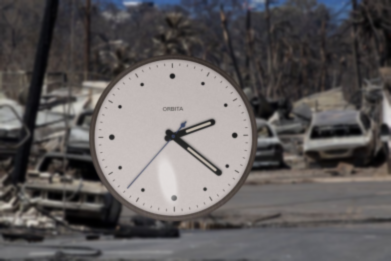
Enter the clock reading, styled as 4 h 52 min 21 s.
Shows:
2 h 21 min 37 s
